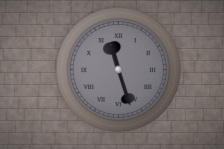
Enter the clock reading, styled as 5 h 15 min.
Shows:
11 h 27 min
